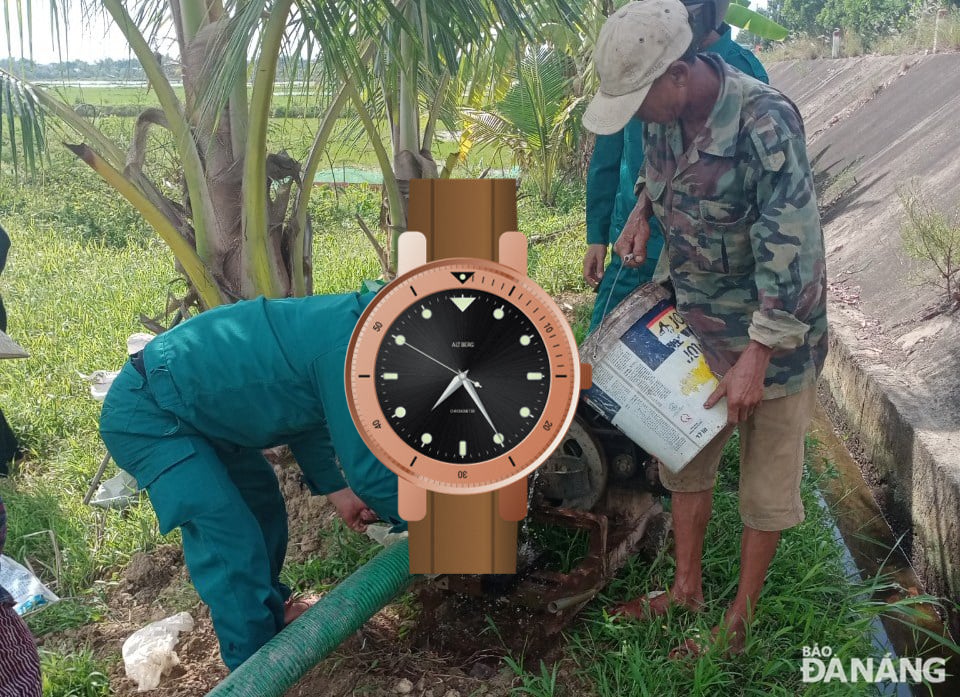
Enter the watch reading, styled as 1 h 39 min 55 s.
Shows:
7 h 24 min 50 s
